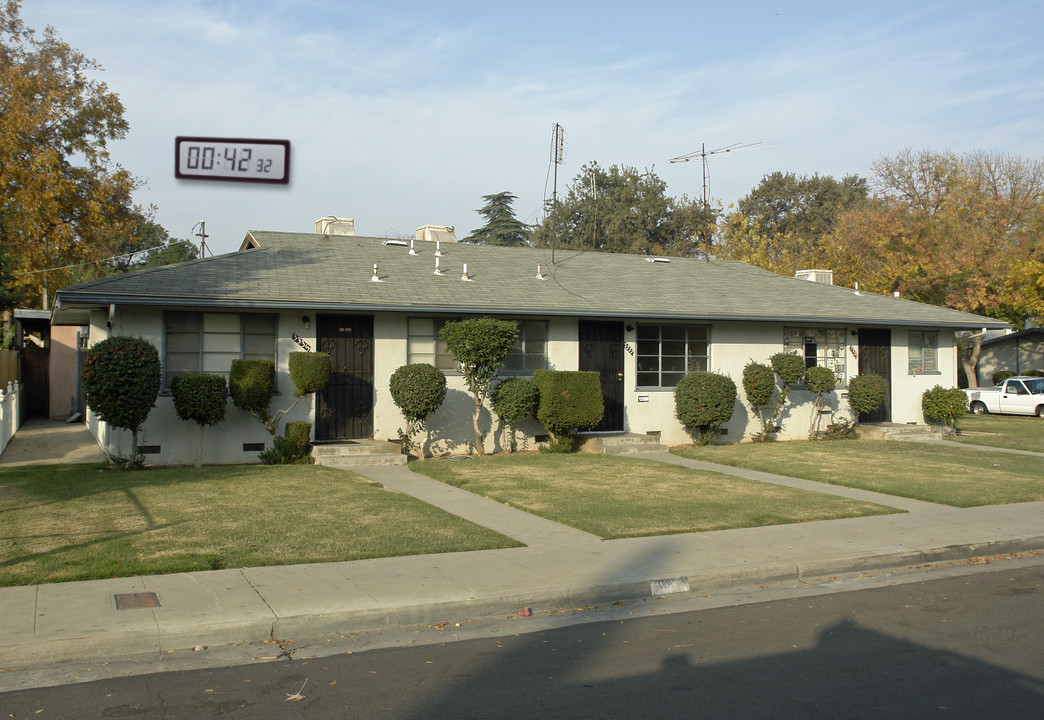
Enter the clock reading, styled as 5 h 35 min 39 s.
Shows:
0 h 42 min 32 s
